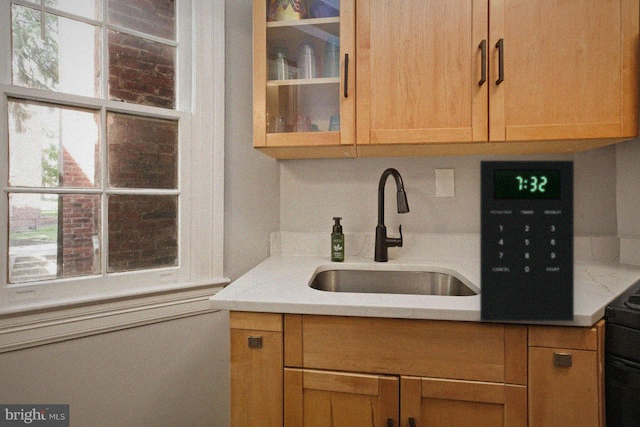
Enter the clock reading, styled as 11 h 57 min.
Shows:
7 h 32 min
